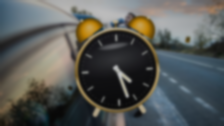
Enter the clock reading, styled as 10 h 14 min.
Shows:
4 h 27 min
